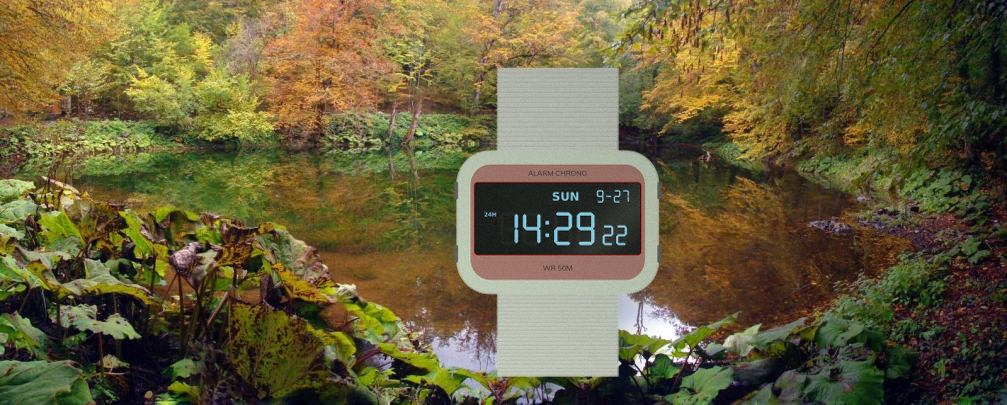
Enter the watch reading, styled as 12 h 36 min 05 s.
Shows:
14 h 29 min 22 s
